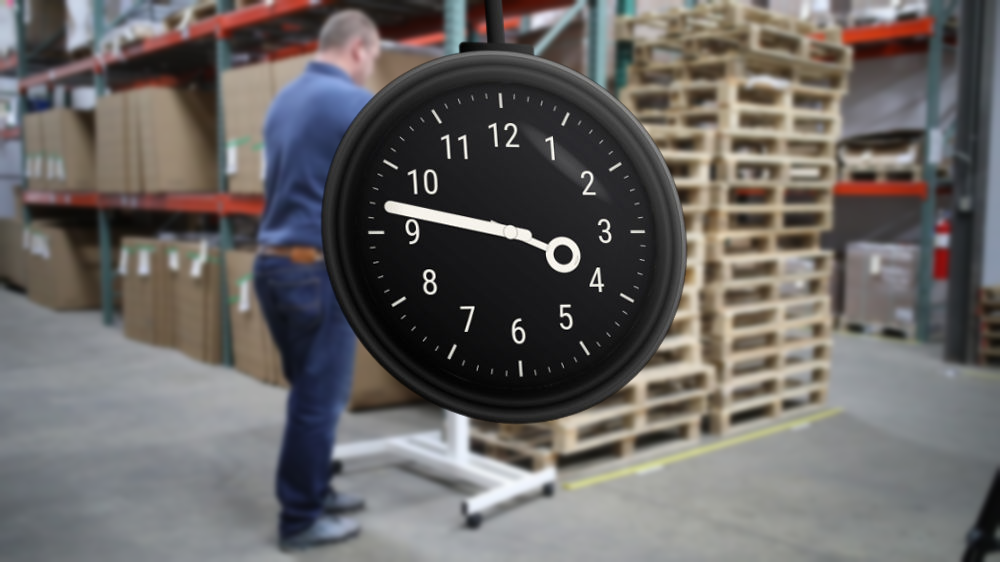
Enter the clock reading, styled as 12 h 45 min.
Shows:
3 h 47 min
